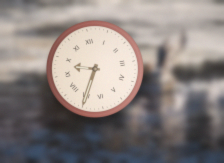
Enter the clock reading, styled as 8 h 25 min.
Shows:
9 h 35 min
